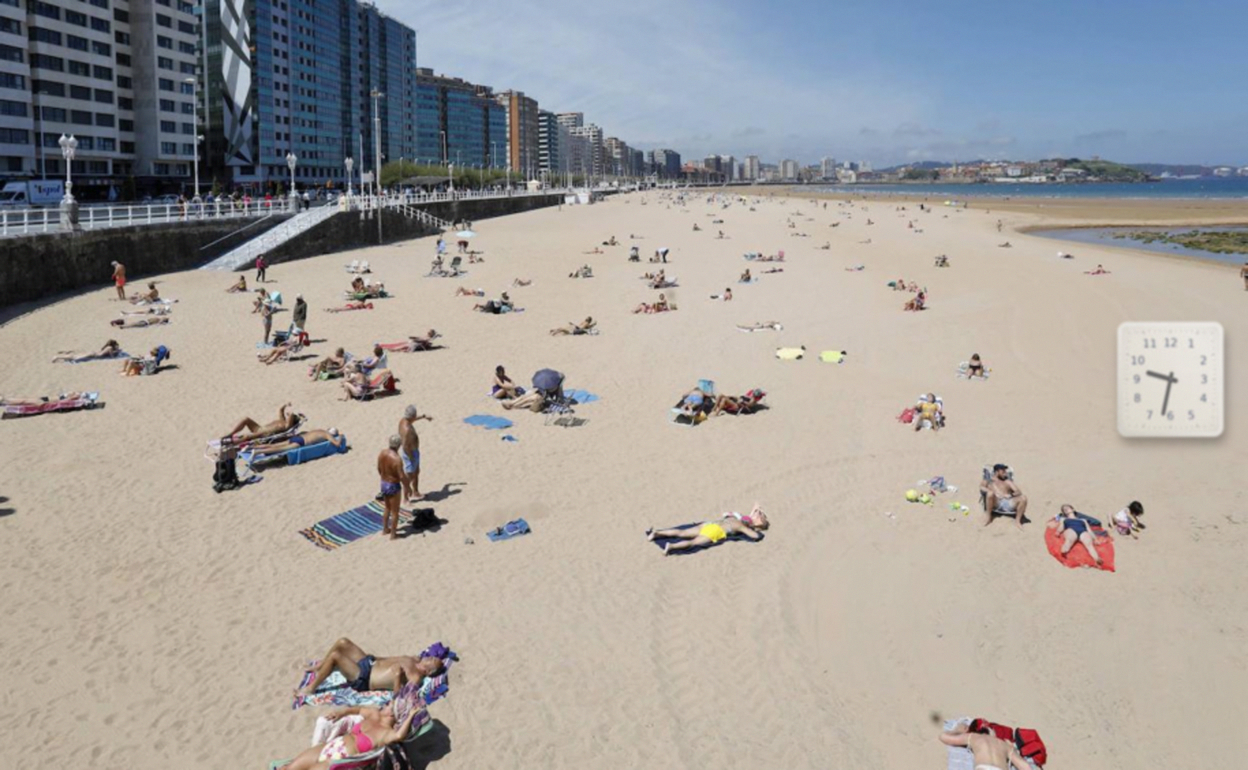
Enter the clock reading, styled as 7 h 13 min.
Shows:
9 h 32 min
